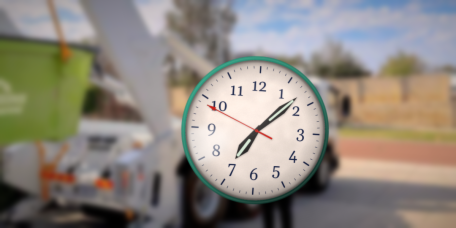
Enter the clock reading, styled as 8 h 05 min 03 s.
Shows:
7 h 07 min 49 s
